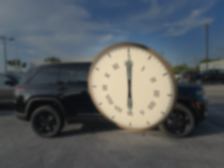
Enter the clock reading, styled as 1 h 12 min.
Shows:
6 h 00 min
